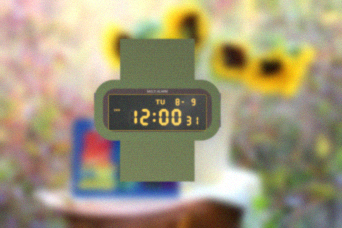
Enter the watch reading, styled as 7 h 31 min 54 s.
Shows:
12 h 00 min 31 s
